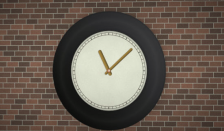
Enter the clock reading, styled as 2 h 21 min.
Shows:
11 h 08 min
